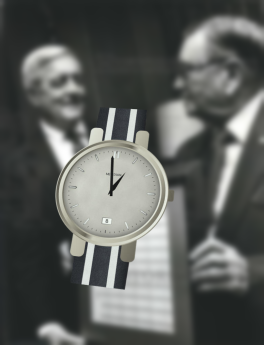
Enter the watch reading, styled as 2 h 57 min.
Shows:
12 h 59 min
